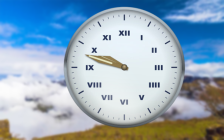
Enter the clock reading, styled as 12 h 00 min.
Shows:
9 h 48 min
